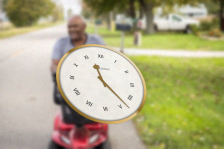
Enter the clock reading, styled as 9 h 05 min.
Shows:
11 h 23 min
